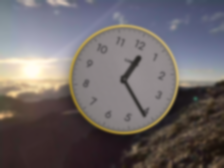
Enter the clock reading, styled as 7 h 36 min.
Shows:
12 h 21 min
